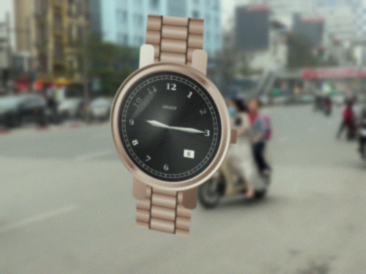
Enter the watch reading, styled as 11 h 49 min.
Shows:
9 h 15 min
